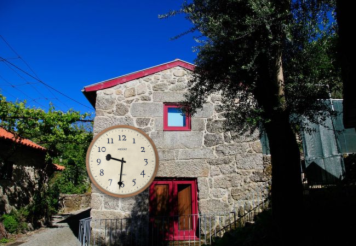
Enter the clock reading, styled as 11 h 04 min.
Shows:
9 h 31 min
